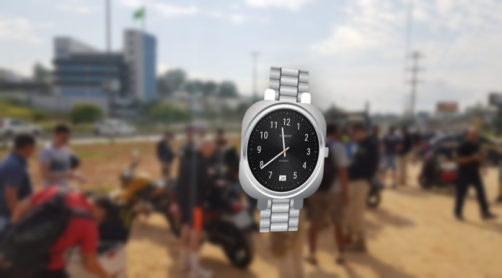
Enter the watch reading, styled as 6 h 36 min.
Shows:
11 h 39 min
